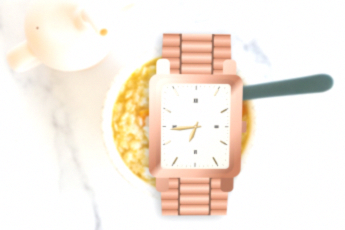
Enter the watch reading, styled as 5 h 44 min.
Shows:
6 h 44 min
